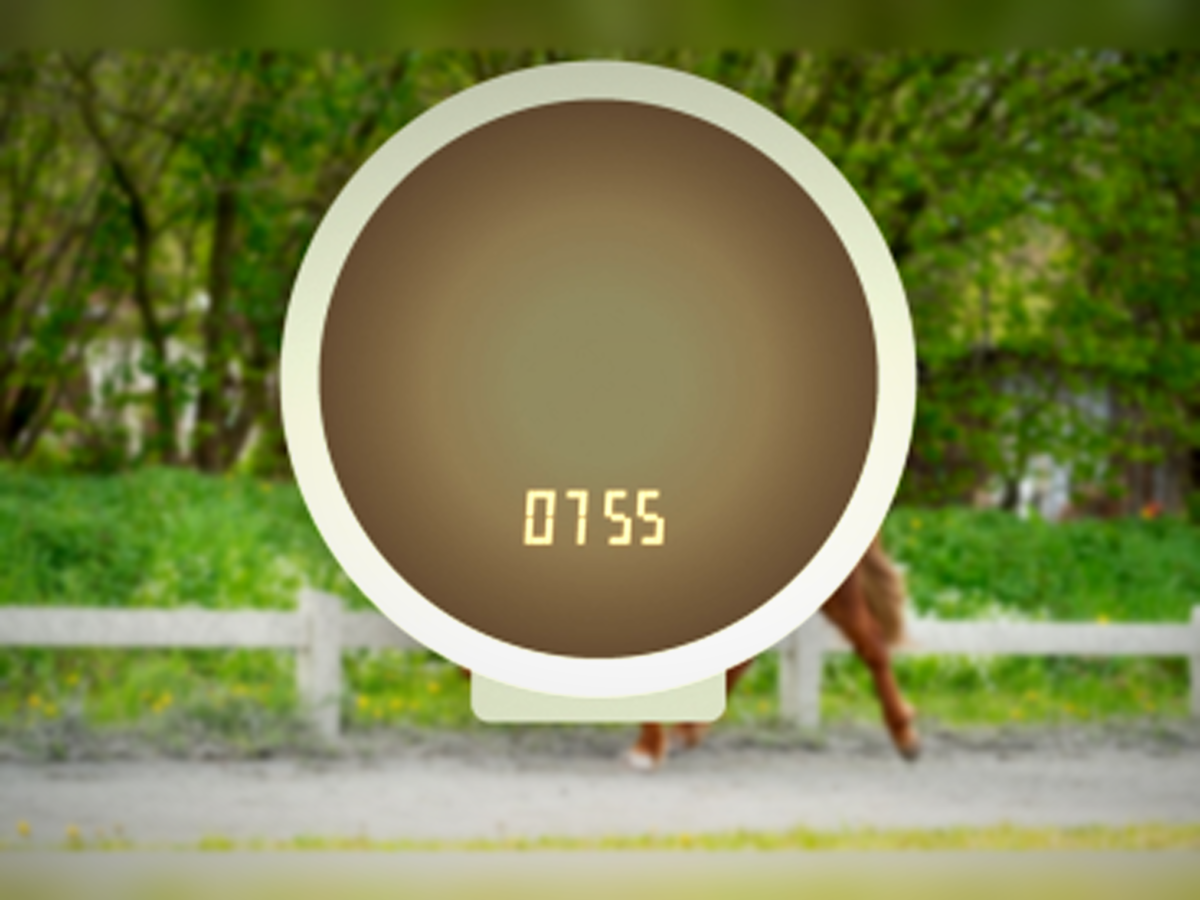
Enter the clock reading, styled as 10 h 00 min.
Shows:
7 h 55 min
